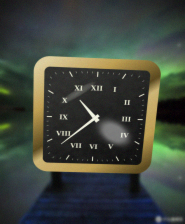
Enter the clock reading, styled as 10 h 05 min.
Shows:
10 h 38 min
